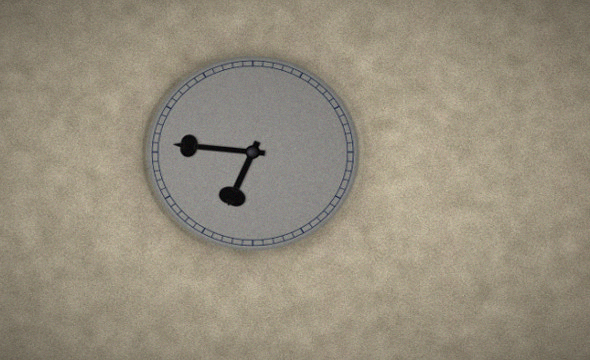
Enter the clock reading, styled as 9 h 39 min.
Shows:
6 h 46 min
